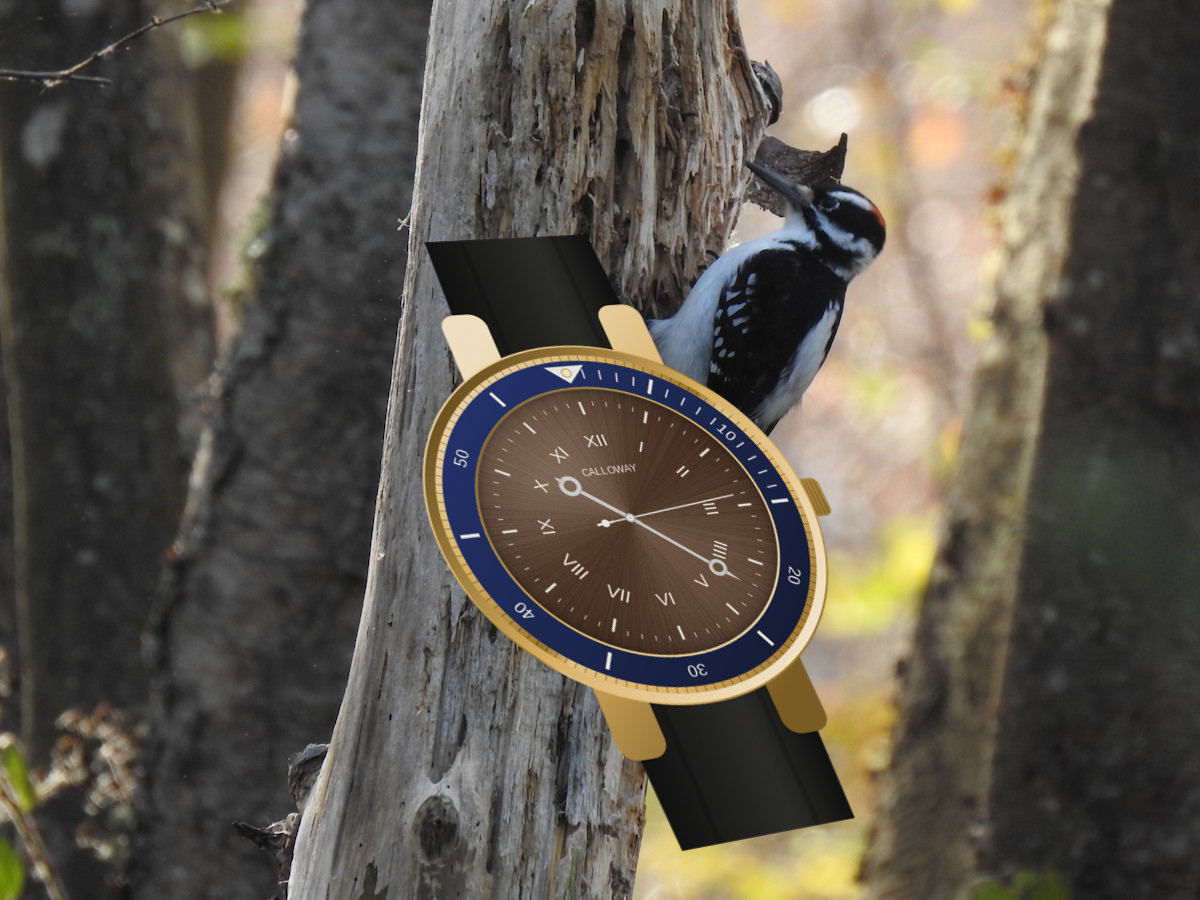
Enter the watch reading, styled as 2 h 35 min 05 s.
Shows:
10 h 22 min 14 s
